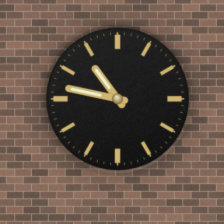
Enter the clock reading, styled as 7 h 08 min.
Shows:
10 h 47 min
